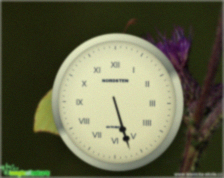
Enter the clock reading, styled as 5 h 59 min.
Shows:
5 h 27 min
